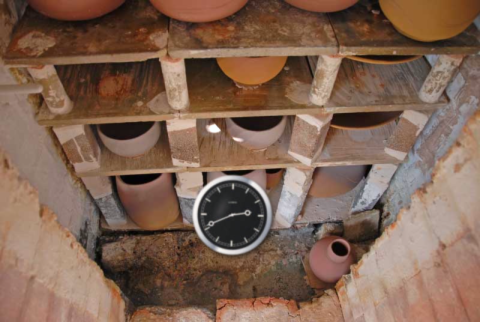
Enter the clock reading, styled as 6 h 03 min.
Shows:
2 h 41 min
